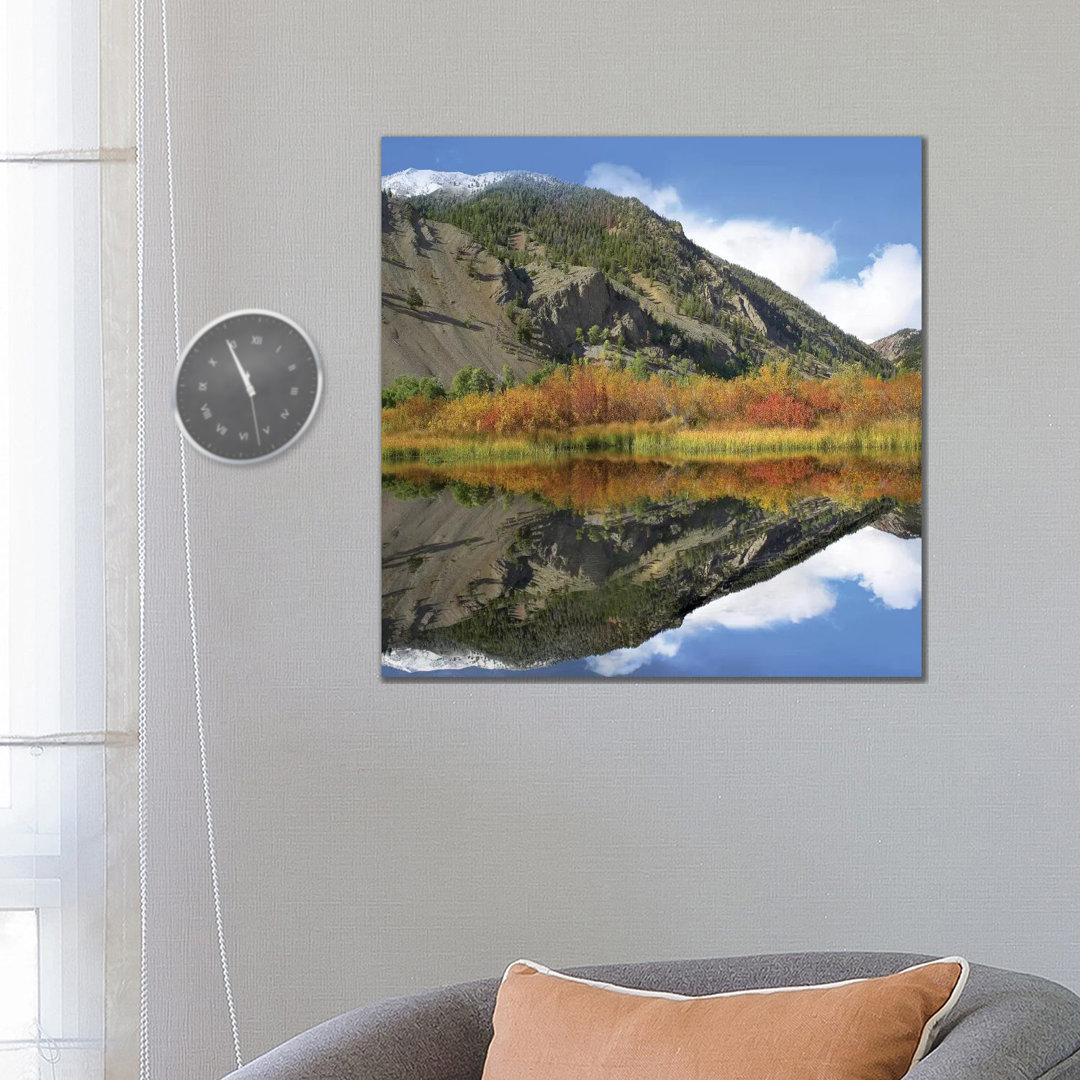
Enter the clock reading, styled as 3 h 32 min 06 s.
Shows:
10 h 54 min 27 s
